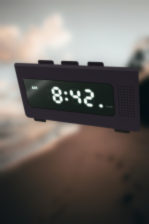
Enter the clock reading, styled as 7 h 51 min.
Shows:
8 h 42 min
